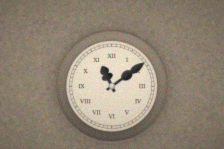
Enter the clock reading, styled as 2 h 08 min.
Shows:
11 h 09 min
